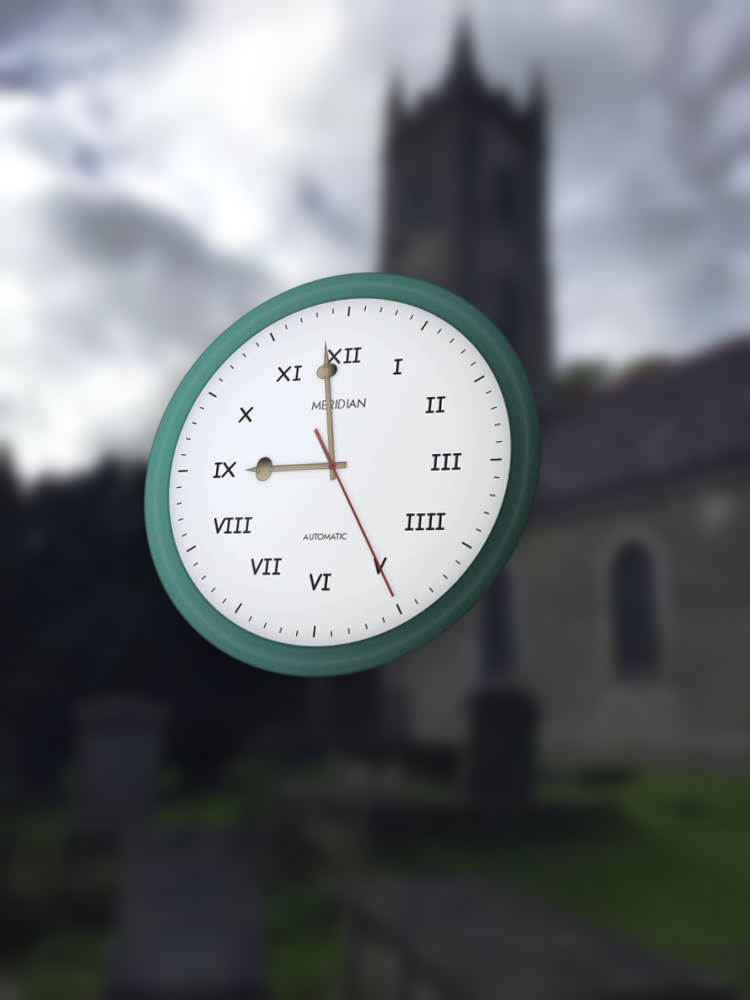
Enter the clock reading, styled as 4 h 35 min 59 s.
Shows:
8 h 58 min 25 s
